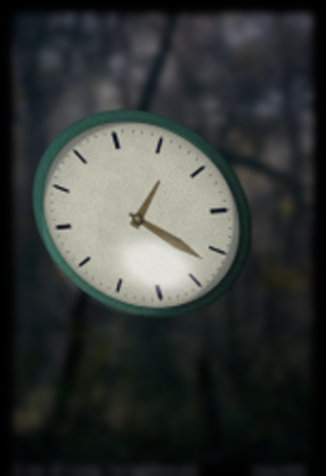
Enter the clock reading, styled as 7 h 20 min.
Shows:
1 h 22 min
